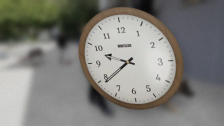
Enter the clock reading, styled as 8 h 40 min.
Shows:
9 h 39 min
